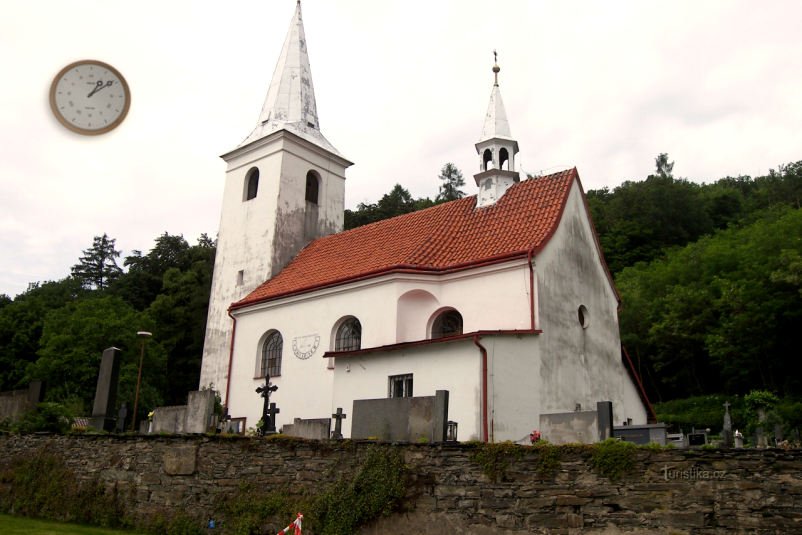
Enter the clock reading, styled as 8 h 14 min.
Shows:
1 h 09 min
